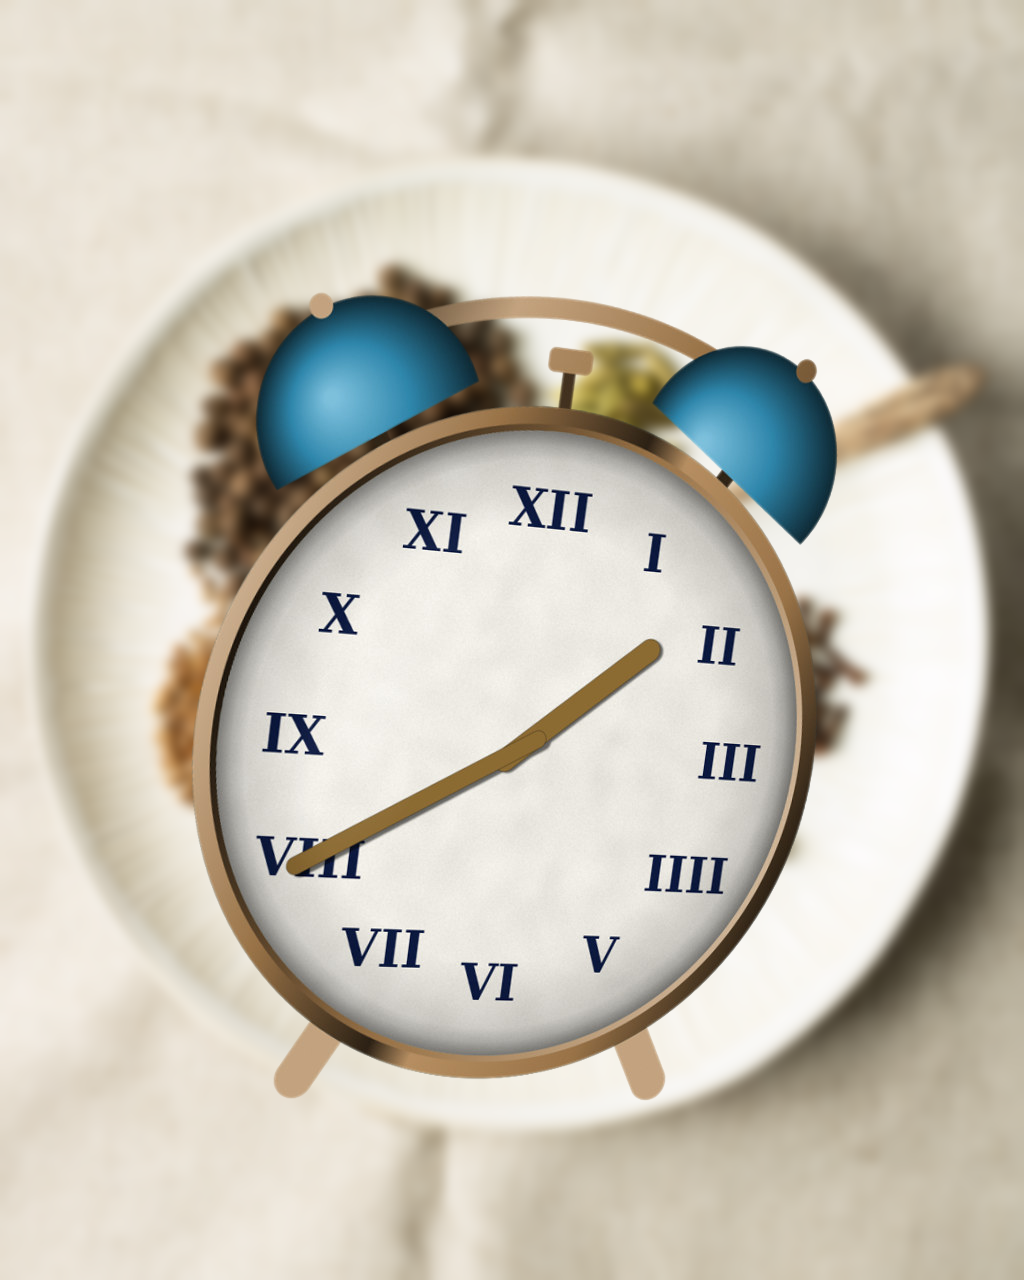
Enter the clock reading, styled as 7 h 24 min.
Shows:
1 h 40 min
